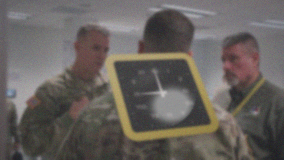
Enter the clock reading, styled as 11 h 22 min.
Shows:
9 h 00 min
